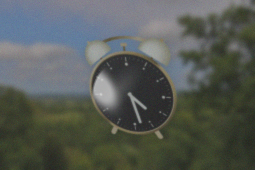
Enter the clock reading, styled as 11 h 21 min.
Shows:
4 h 28 min
